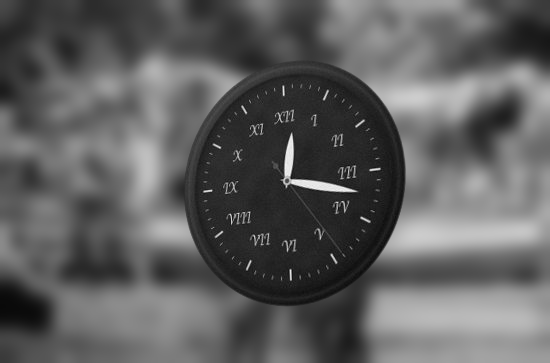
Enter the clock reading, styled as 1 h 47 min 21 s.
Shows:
12 h 17 min 24 s
